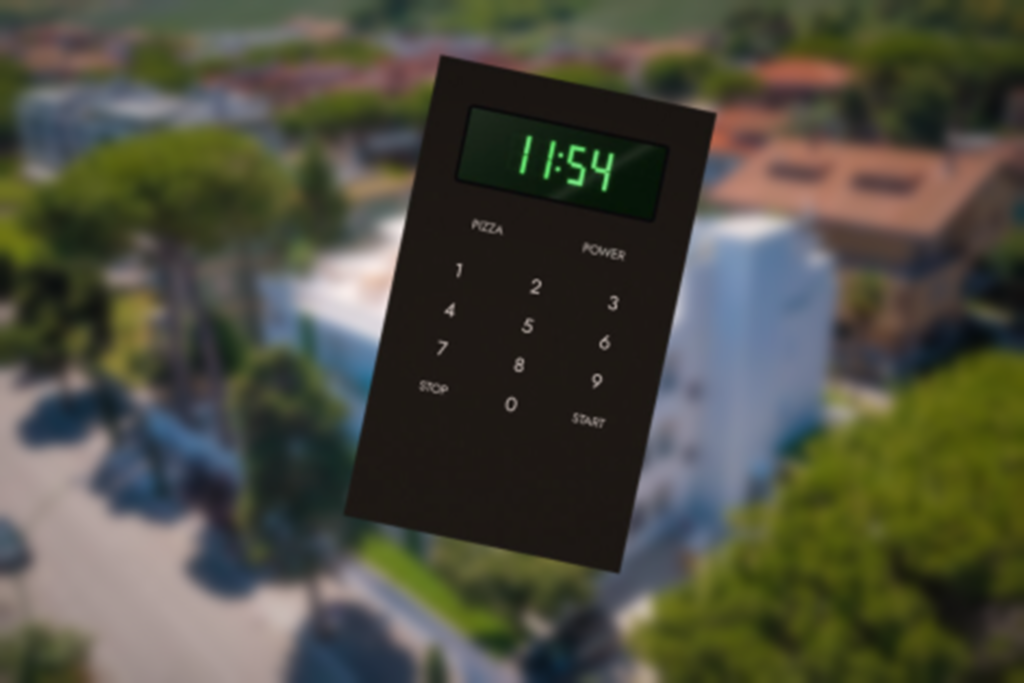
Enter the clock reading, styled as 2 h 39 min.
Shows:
11 h 54 min
